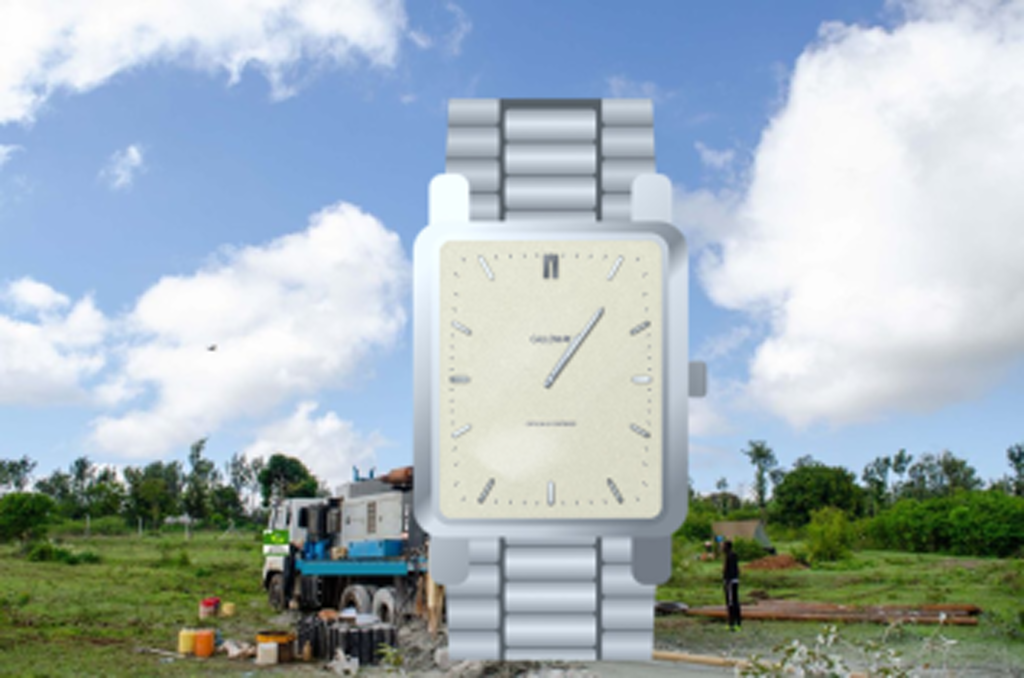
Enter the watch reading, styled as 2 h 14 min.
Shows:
1 h 06 min
